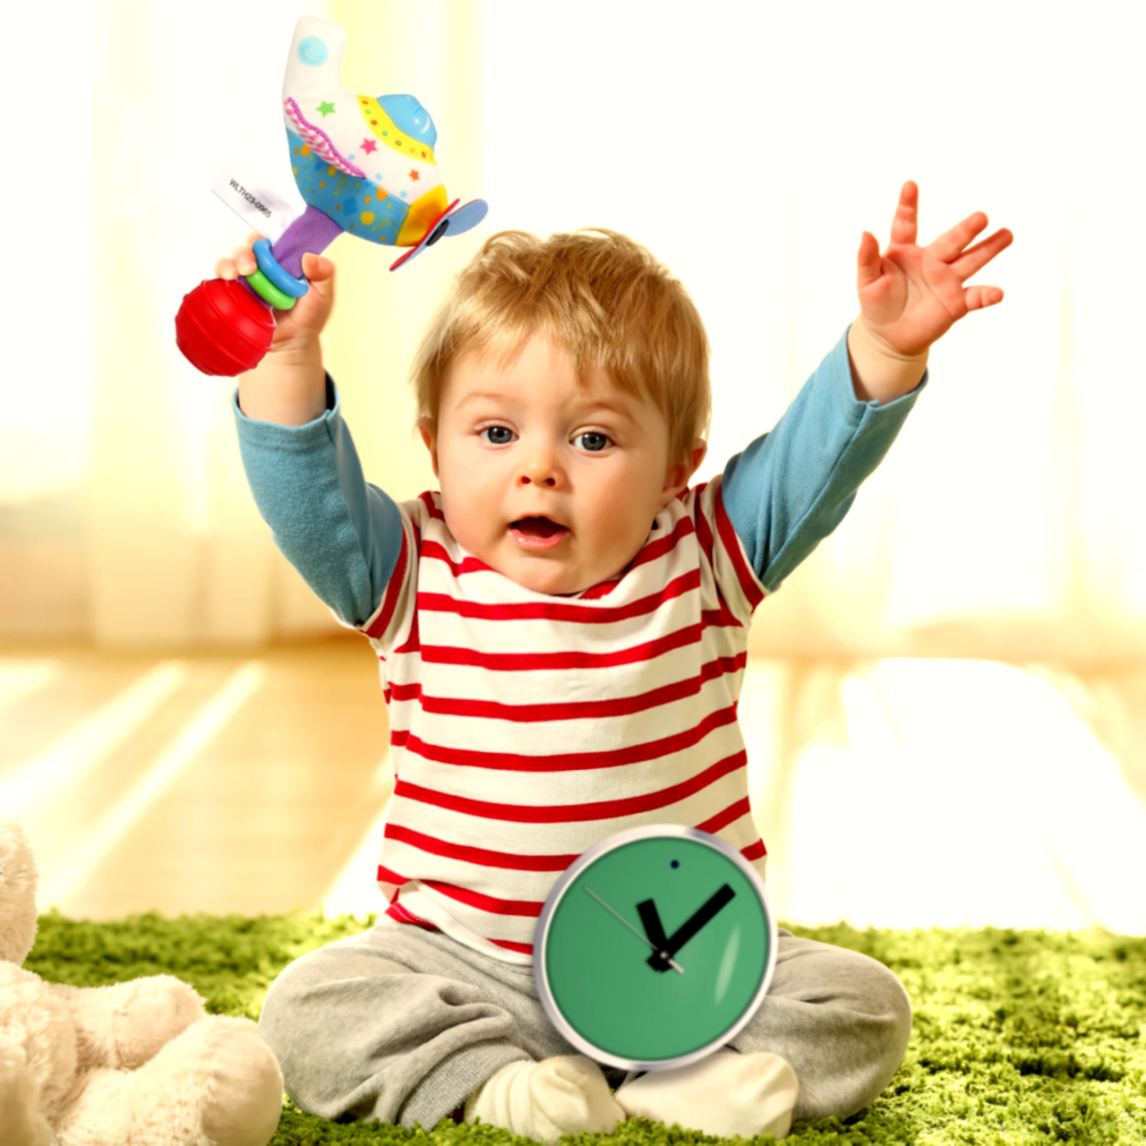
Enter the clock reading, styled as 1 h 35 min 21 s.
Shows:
11 h 06 min 51 s
